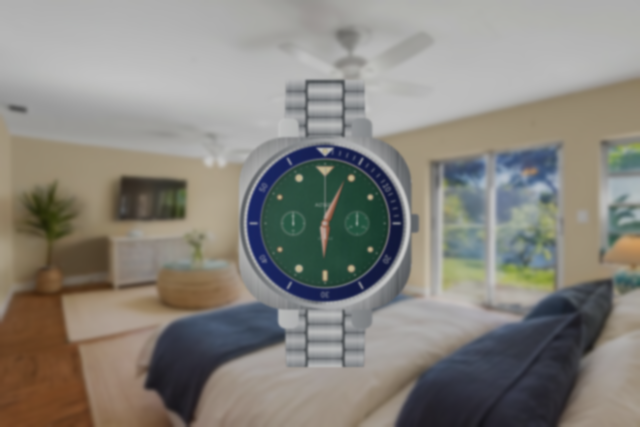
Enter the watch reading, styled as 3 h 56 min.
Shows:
6 h 04 min
